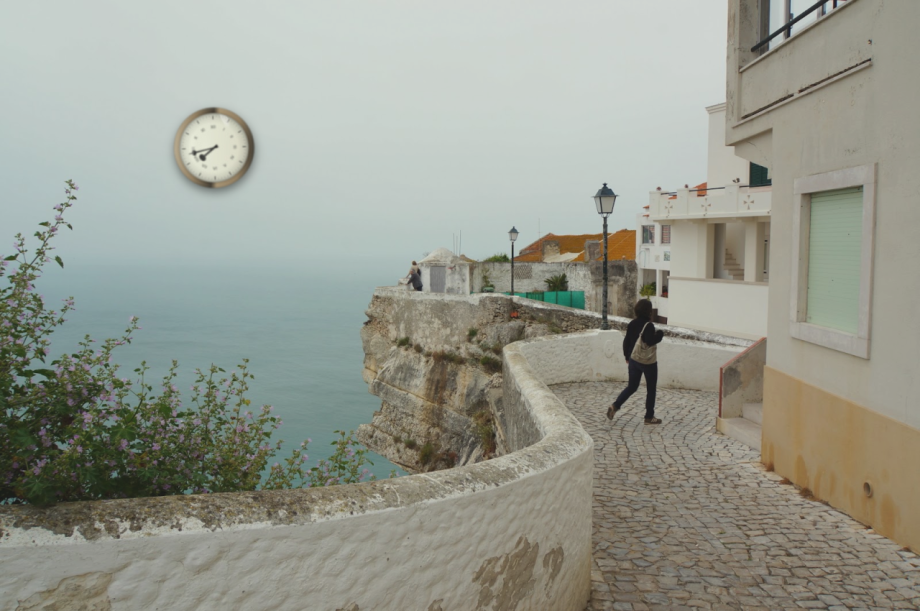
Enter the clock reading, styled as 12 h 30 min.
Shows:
7 h 43 min
